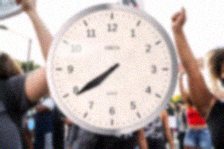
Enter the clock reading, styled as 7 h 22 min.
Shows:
7 h 39 min
